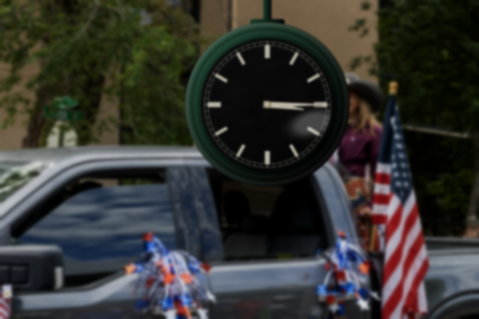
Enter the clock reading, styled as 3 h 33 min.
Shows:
3 h 15 min
